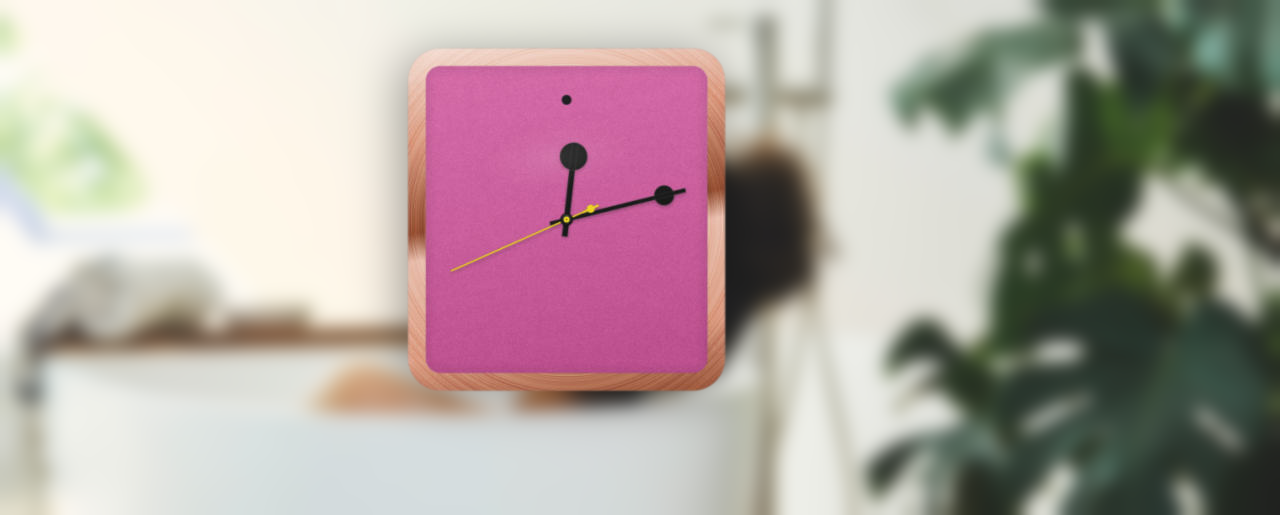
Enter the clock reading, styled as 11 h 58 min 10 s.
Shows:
12 h 12 min 41 s
